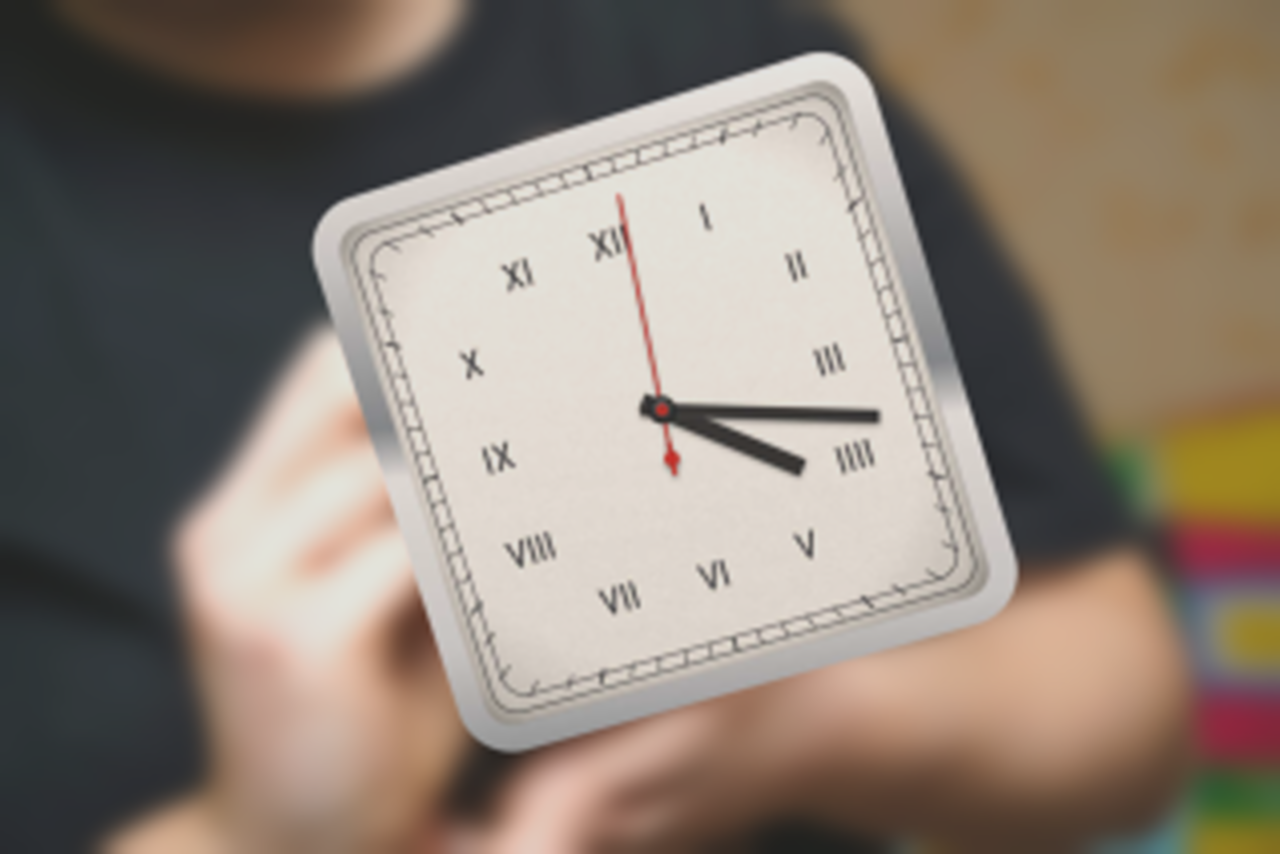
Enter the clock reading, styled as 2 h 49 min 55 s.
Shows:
4 h 18 min 01 s
